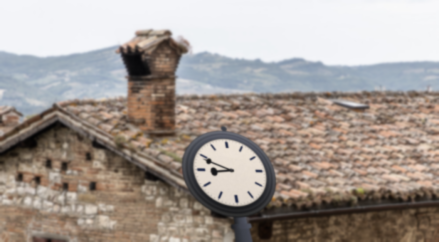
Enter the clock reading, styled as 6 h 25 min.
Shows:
8 h 49 min
